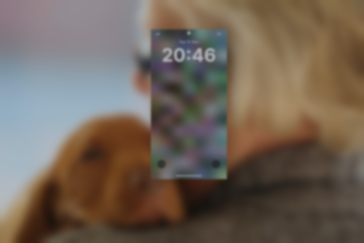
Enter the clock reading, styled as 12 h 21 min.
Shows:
20 h 46 min
